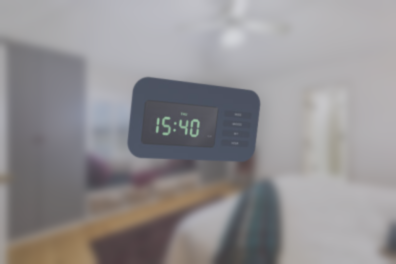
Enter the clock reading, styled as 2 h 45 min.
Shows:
15 h 40 min
